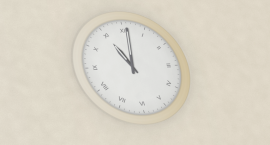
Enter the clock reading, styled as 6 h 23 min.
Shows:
11 h 01 min
